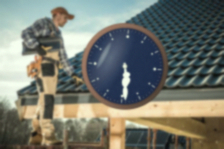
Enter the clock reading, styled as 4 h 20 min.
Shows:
5 h 29 min
